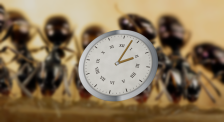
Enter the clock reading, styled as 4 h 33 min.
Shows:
2 h 03 min
